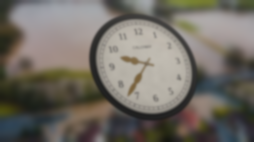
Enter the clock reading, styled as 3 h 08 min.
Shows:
9 h 37 min
